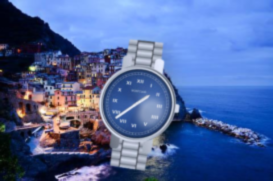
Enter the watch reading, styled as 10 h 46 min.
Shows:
1 h 38 min
